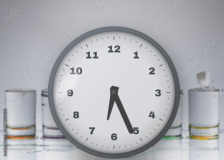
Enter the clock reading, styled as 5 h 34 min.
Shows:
6 h 26 min
